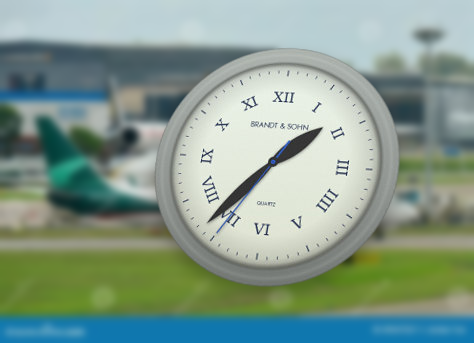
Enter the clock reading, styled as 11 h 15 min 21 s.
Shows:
1 h 36 min 35 s
